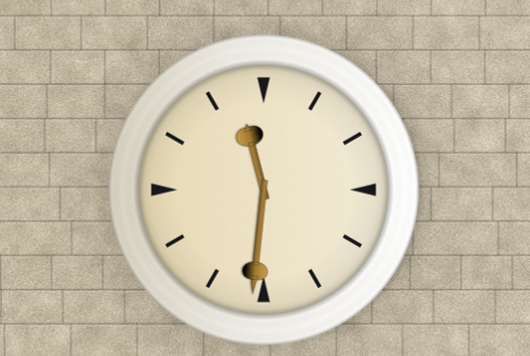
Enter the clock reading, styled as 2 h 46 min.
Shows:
11 h 31 min
